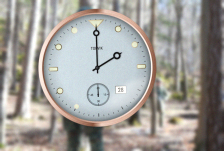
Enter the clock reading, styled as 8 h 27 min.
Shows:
2 h 00 min
